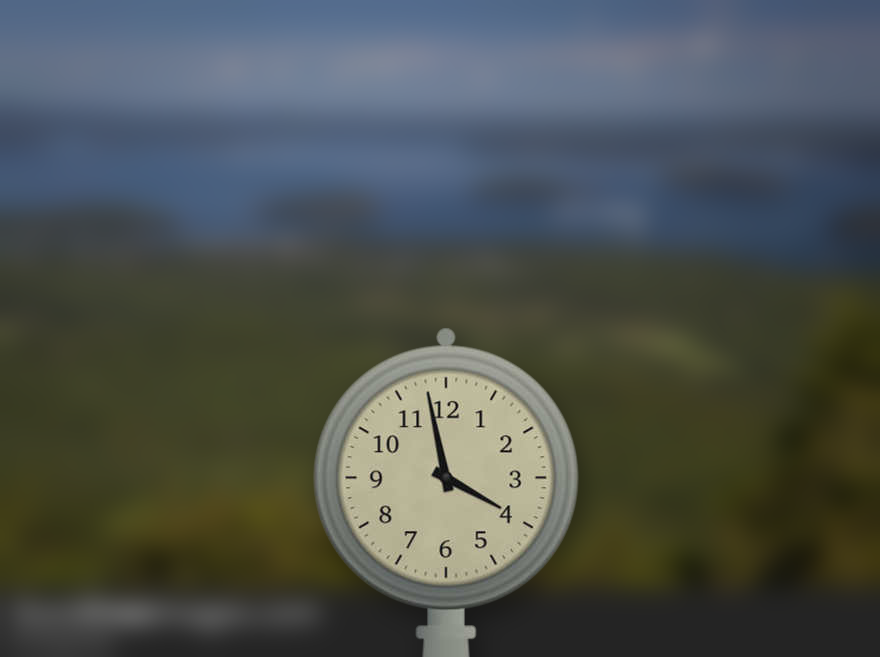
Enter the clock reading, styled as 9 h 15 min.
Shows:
3 h 58 min
